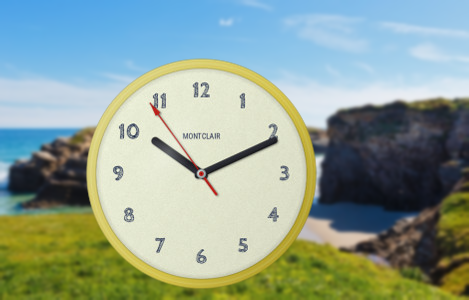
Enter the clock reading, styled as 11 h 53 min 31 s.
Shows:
10 h 10 min 54 s
